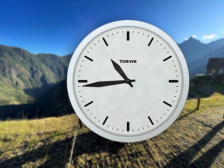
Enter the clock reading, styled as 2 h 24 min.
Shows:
10 h 44 min
